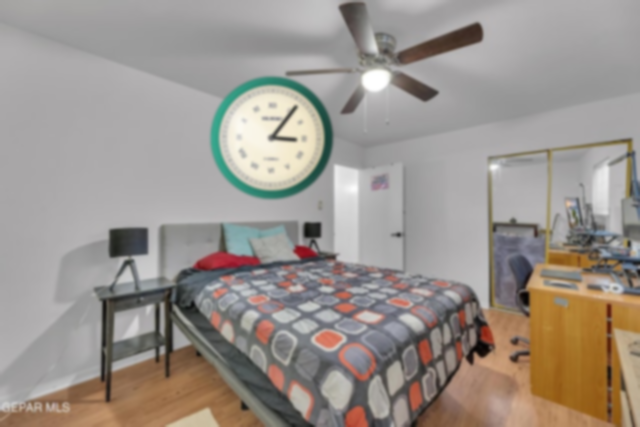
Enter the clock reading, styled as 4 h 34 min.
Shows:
3 h 06 min
